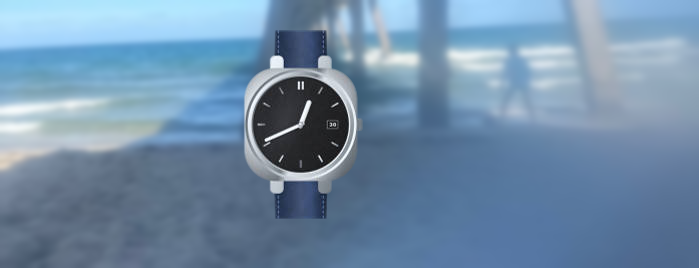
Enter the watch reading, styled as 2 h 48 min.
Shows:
12 h 41 min
